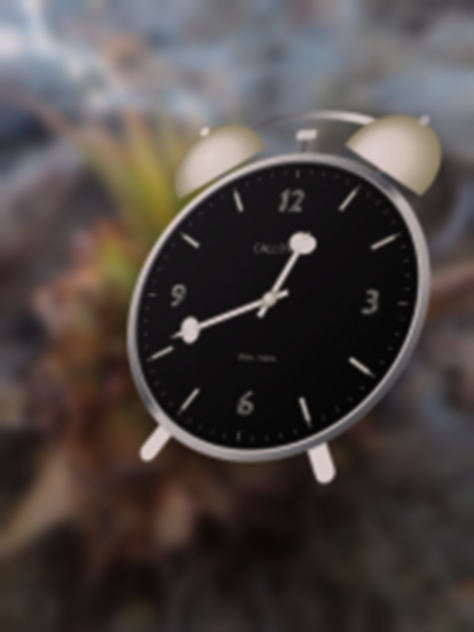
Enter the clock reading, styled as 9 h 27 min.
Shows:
12 h 41 min
